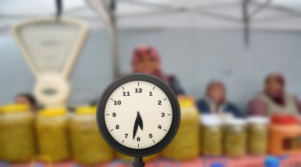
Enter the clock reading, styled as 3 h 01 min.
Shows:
5 h 32 min
